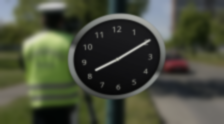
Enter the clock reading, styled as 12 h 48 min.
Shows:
8 h 10 min
